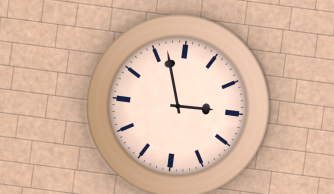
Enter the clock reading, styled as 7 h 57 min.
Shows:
2 h 57 min
